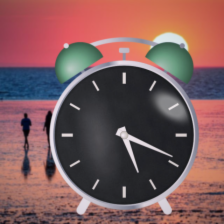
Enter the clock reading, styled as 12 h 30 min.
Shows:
5 h 19 min
